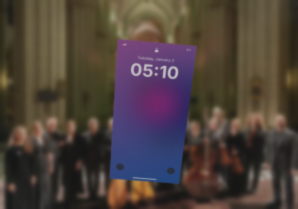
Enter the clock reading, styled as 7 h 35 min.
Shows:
5 h 10 min
